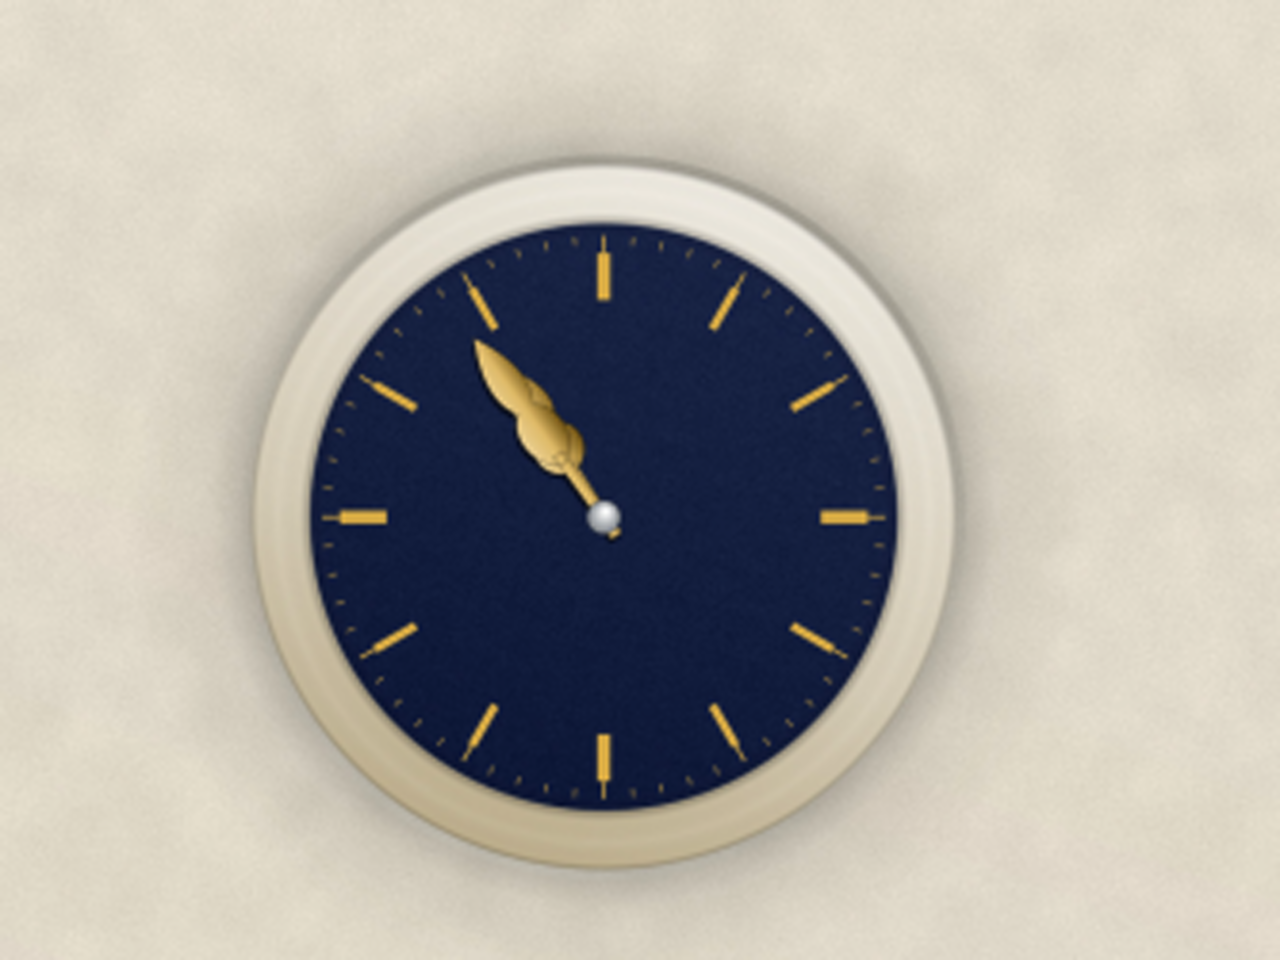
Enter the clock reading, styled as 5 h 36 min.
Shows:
10 h 54 min
